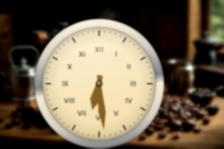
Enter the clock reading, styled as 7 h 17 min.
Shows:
6 h 29 min
